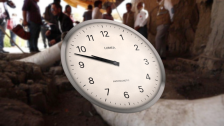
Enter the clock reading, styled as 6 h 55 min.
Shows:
9 h 48 min
